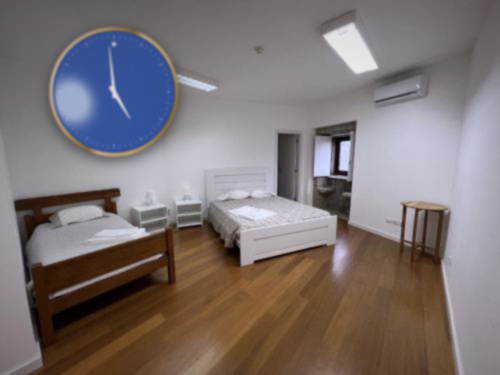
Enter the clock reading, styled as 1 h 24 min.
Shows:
4 h 59 min
